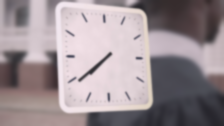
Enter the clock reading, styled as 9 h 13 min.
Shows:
7 h 39 min
